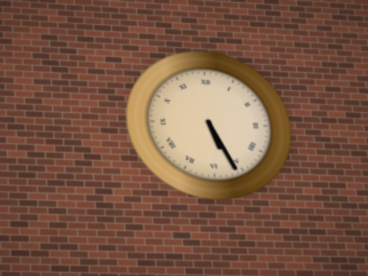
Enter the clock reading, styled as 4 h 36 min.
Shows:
5 h 26 min
